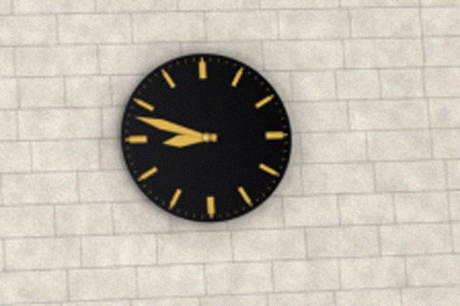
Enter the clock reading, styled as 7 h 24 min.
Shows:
8 h 48 min
